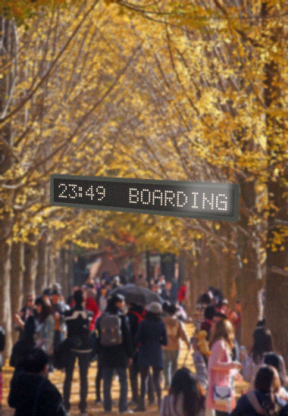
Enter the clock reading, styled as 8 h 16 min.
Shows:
23 h 49 min
